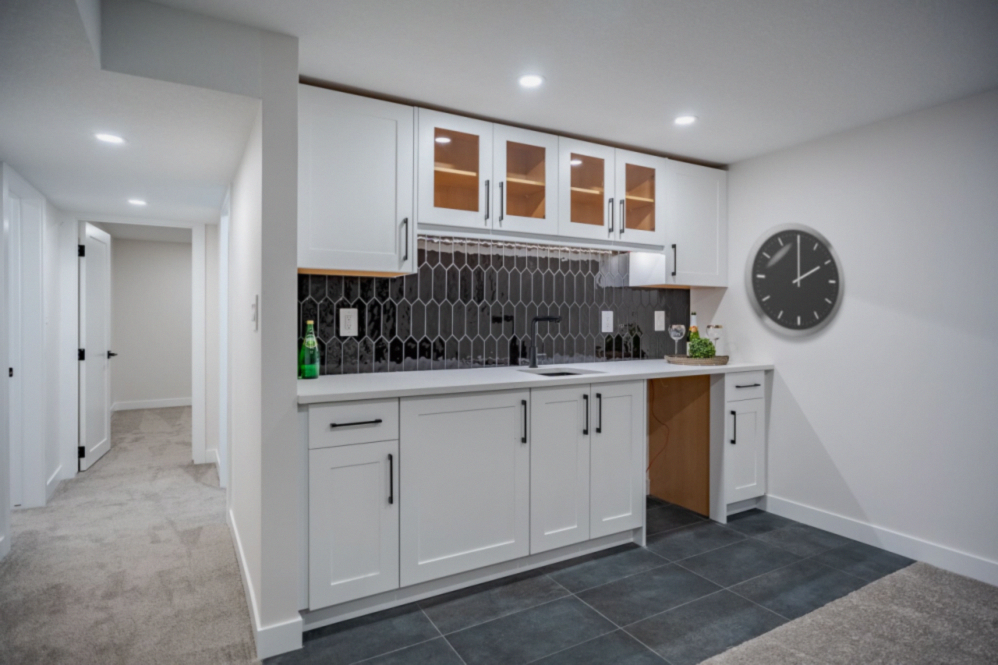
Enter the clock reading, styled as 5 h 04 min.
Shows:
2 h 00 min
